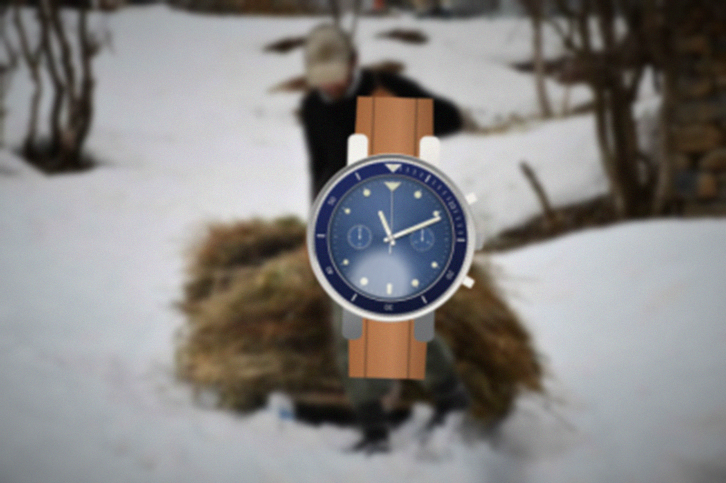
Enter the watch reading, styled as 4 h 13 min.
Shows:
11 h 11 min
